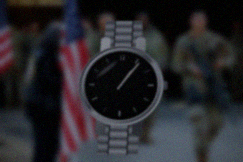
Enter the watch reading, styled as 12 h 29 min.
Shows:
1 h 06 min
